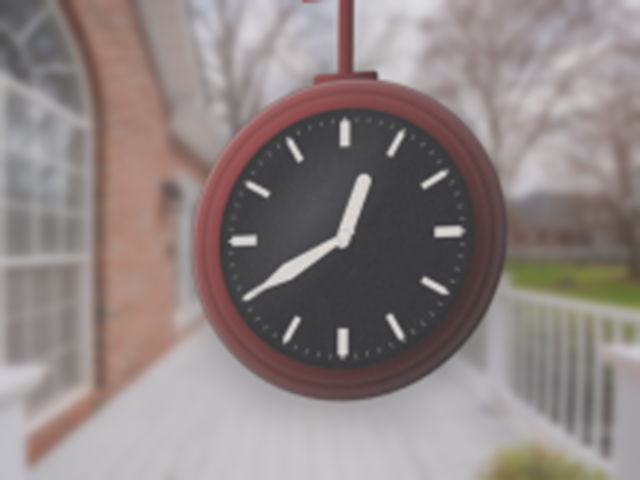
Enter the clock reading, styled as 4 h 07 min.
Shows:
12 h 40 min
